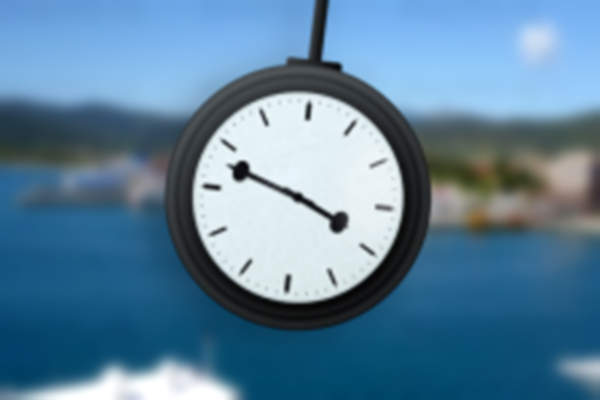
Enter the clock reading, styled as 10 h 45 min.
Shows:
3 h 48 min
